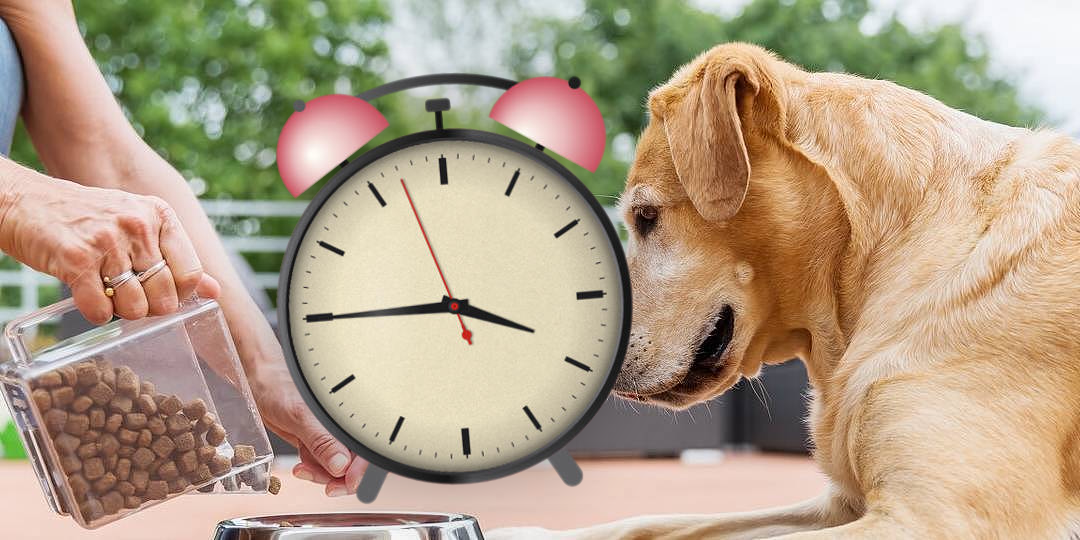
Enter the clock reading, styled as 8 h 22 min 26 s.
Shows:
3 h 44 min 57 s
